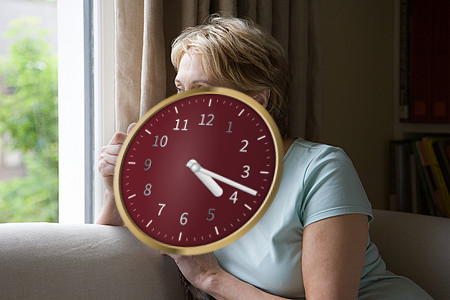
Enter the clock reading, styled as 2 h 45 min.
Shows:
4 h 18 min
